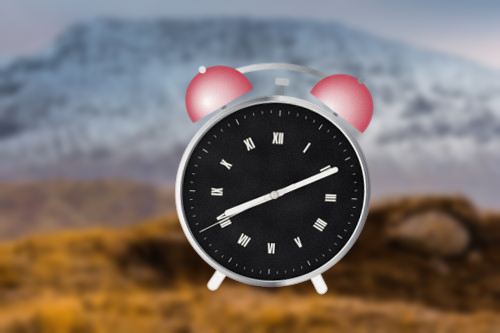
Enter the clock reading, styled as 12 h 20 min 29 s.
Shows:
8 h 10 min 40 s
